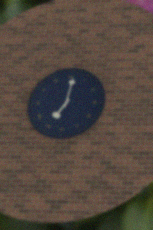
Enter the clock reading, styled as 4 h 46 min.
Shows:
7 h 01 min
